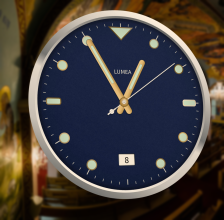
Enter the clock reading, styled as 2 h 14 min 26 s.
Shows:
12 h 55 min 09 s
